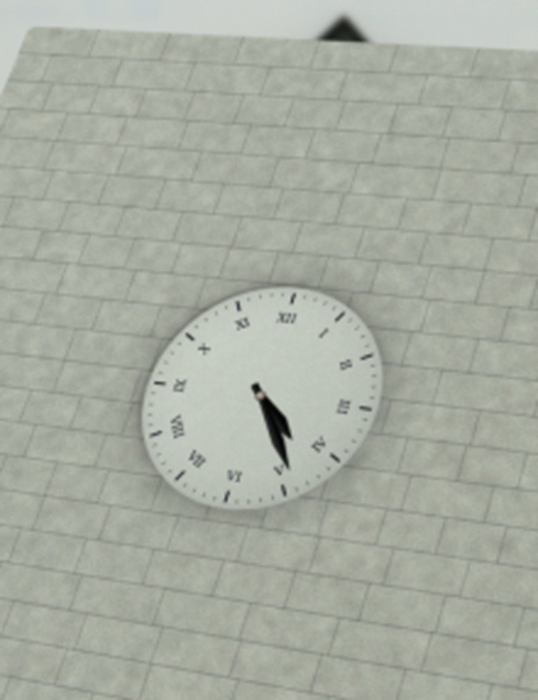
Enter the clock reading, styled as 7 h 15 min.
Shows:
4 h 24 min
